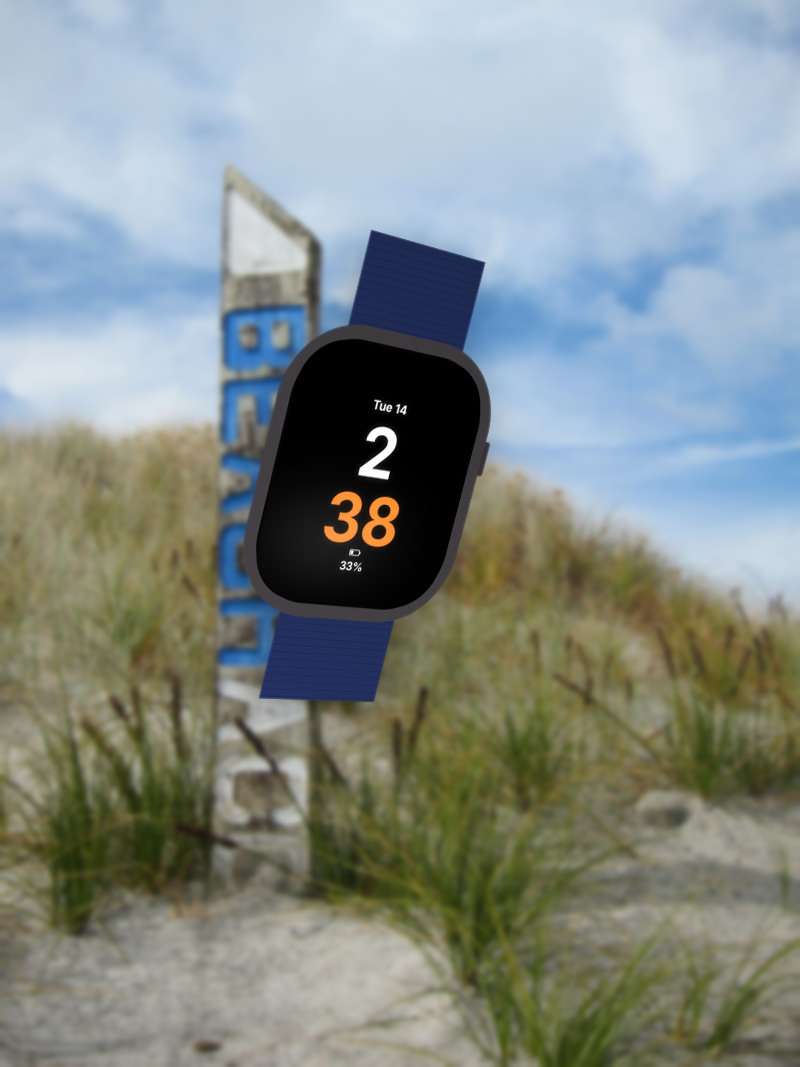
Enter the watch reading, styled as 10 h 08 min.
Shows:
2 h 38 min
